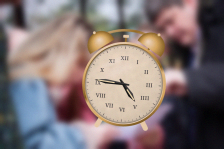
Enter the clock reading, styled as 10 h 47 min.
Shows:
4 h 46 min
